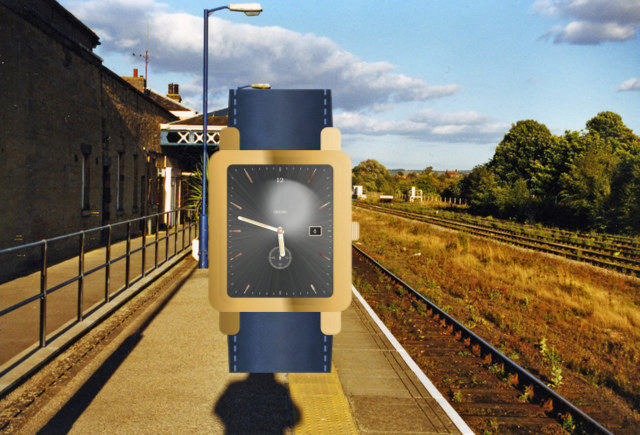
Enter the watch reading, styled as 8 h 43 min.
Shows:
5 h 48 min
